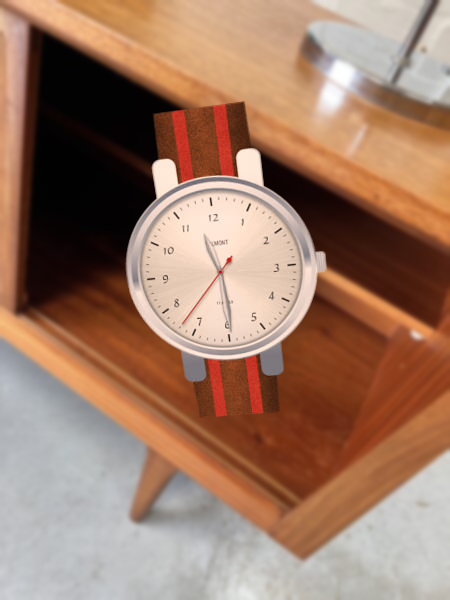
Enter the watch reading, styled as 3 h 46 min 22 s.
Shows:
11 h 29 min 37 s
